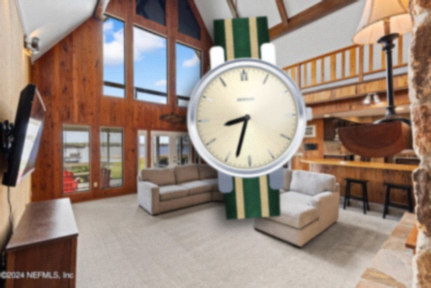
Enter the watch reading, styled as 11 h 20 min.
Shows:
8 h 33 min
